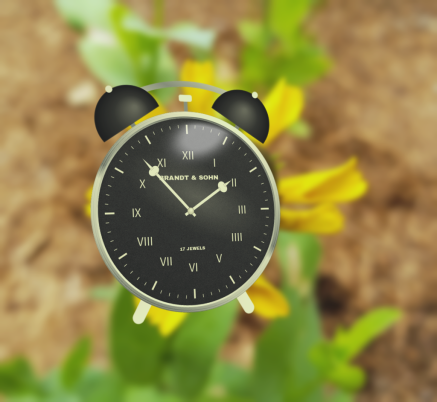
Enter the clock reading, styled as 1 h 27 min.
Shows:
1 h 53 min
